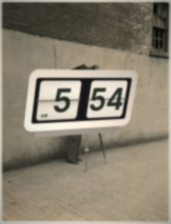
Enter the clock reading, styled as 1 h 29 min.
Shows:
5 h 54 min
